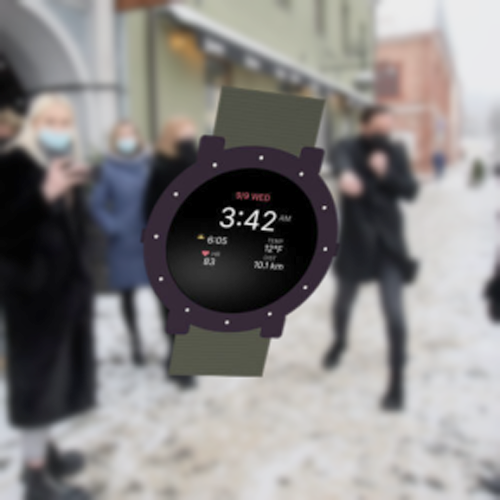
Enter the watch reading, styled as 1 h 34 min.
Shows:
3 h 42 min
